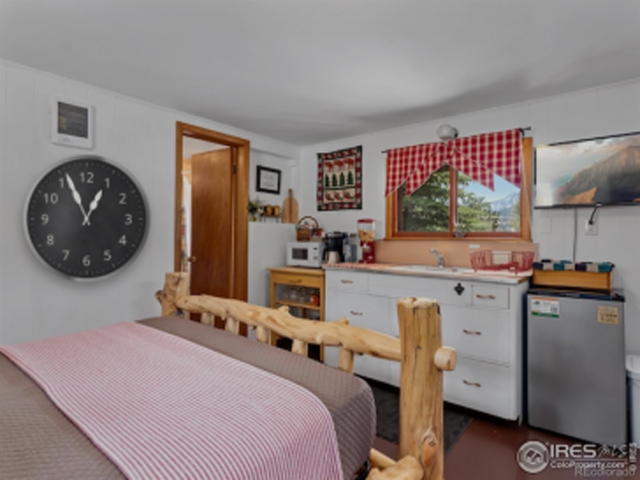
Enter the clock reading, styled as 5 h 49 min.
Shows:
12 h 56 min
